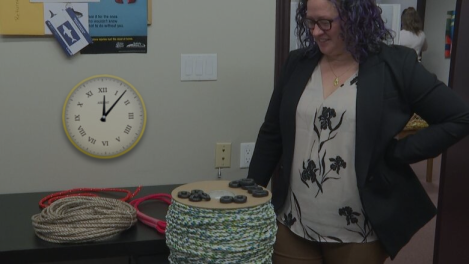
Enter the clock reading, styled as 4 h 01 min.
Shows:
12 h 07 min
